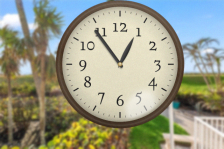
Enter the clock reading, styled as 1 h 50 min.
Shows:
12 h 54 min
